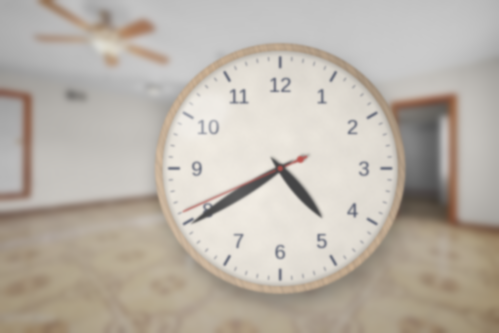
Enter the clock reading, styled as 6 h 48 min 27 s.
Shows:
4 h 39 min 41 s
